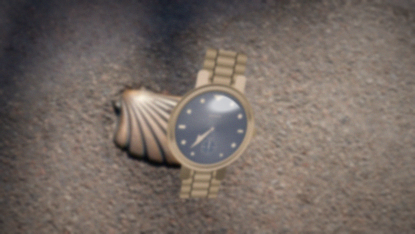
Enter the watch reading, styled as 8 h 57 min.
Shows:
7 h 37 min
